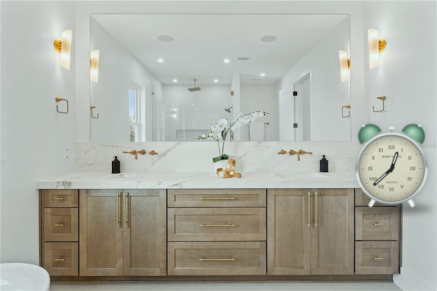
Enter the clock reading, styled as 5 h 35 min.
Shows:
12 h 38 min
